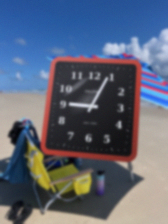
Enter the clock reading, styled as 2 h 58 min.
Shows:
9 h 04 min
